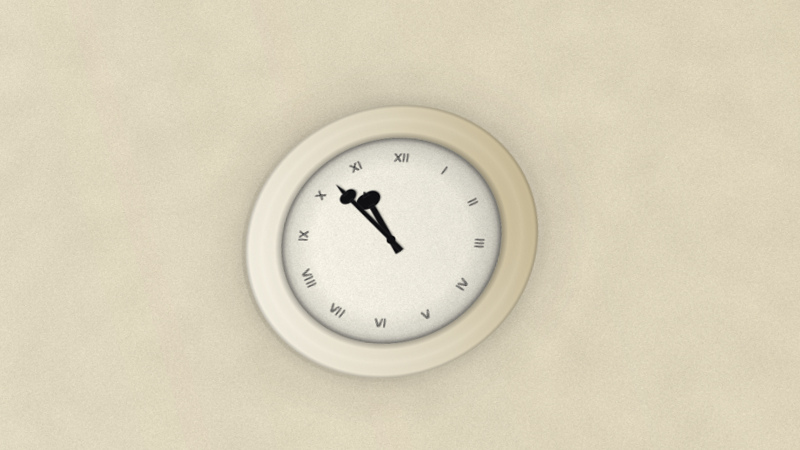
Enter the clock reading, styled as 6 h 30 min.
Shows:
10 h 52 min
